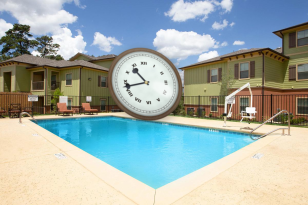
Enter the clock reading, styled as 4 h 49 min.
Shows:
10 h 43 min
